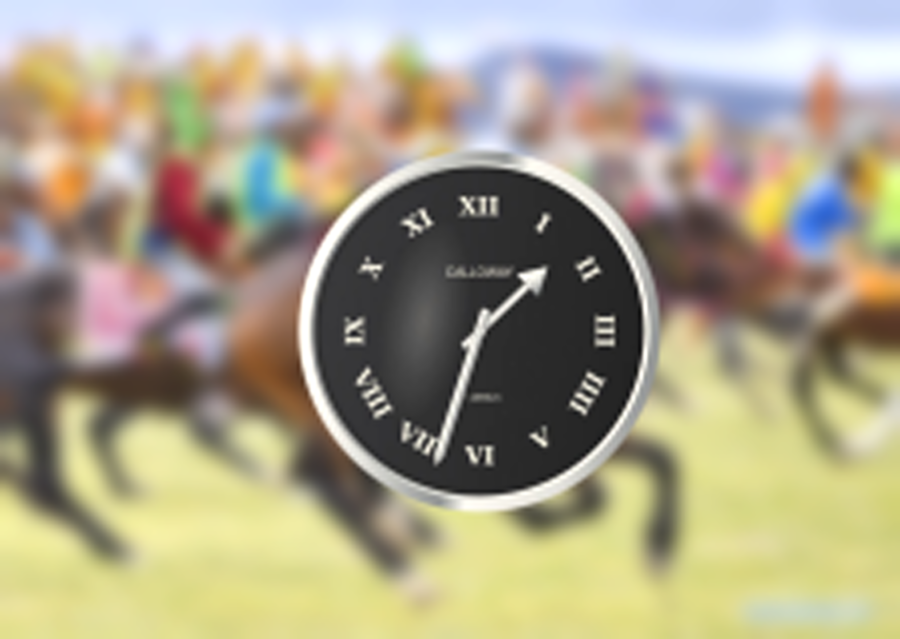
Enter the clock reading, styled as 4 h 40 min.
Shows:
1 h 33 min
